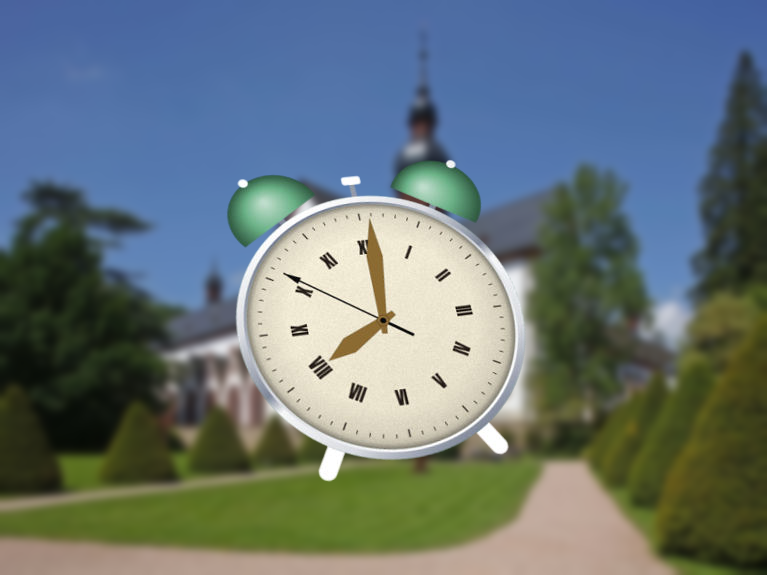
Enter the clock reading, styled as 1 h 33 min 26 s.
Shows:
8 h 00 min 51 s
